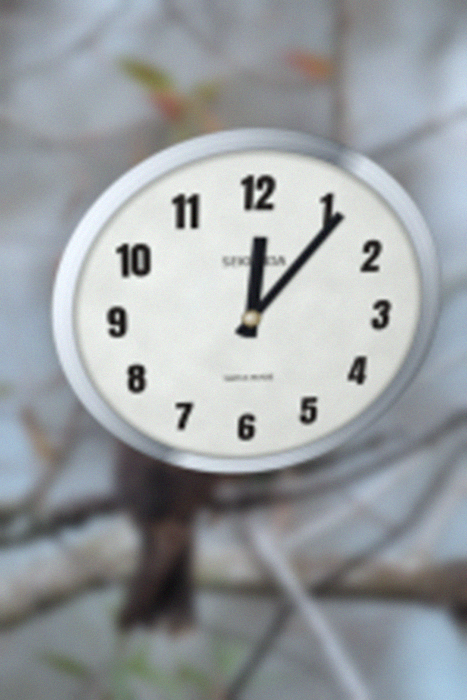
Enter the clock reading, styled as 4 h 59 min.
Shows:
12 h 06 min
